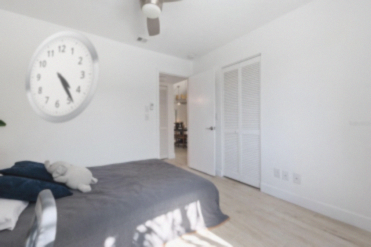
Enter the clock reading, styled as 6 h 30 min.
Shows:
4 h 24 min
